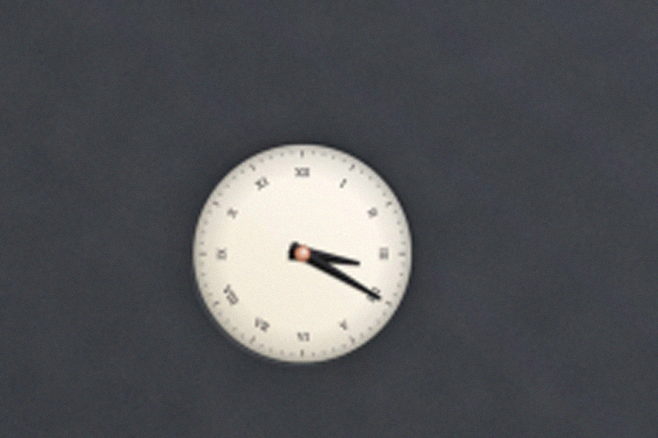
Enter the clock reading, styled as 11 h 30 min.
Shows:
3 h 20 min
